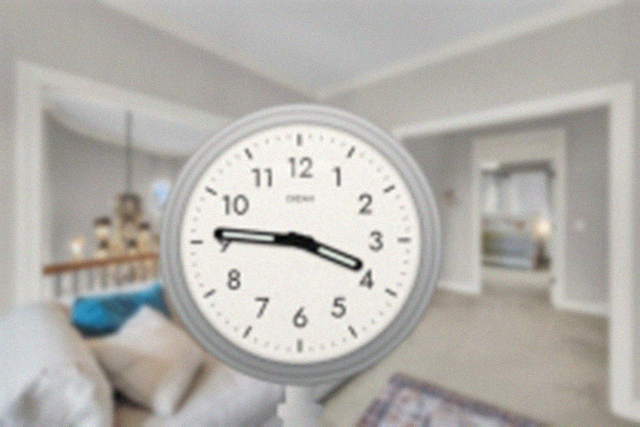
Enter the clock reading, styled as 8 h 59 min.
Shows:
3 h 46 min
